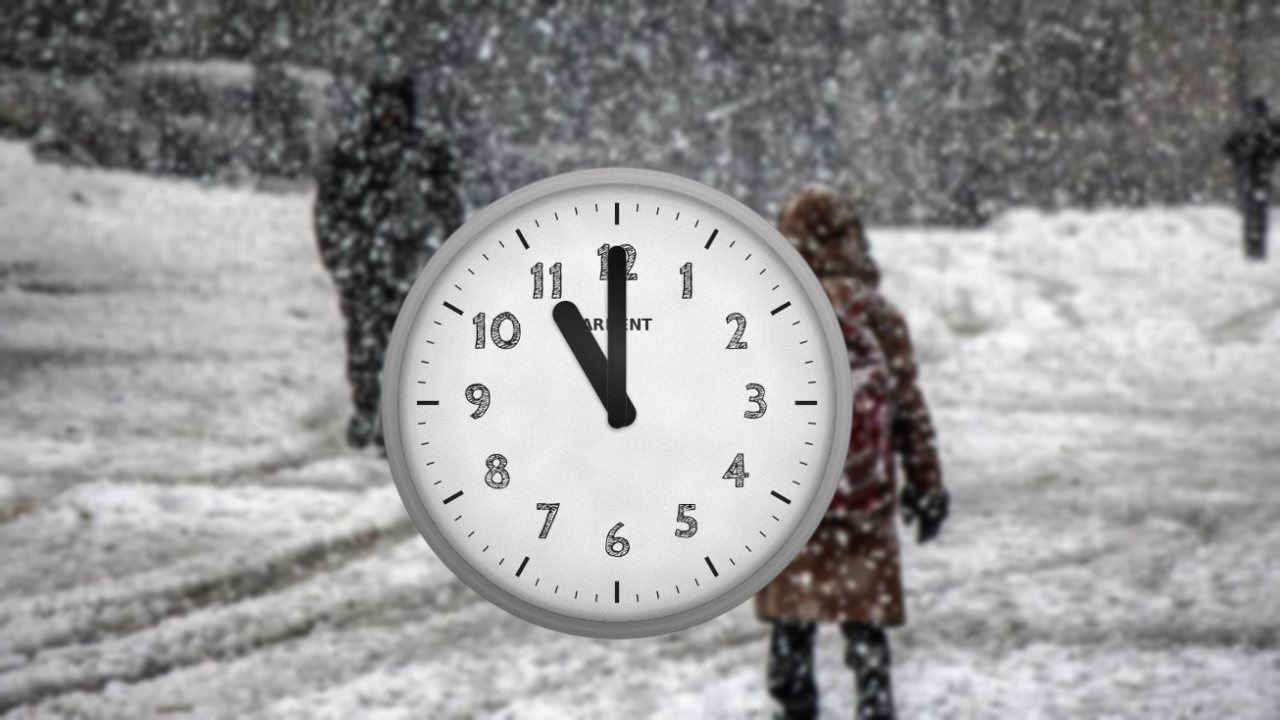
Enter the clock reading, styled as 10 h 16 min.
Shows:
11 h 00 min
